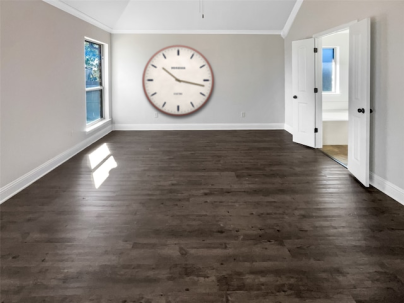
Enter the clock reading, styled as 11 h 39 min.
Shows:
10 h 17 min
